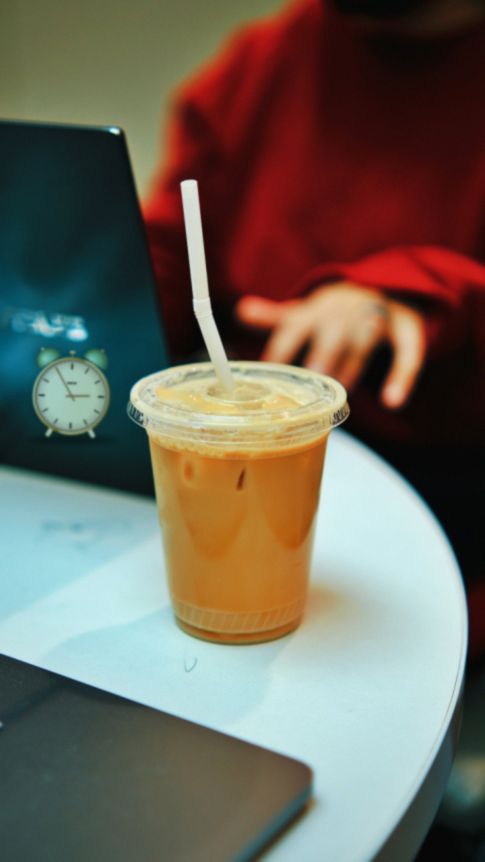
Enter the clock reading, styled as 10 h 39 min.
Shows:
2 h 55 min
